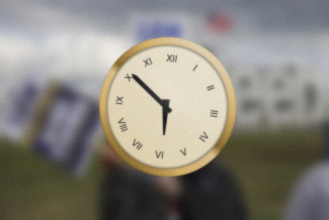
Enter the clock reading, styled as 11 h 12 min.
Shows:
5 h 51 min
